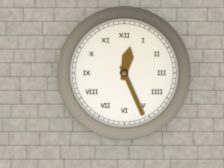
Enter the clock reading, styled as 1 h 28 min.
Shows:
12 h 26 min
